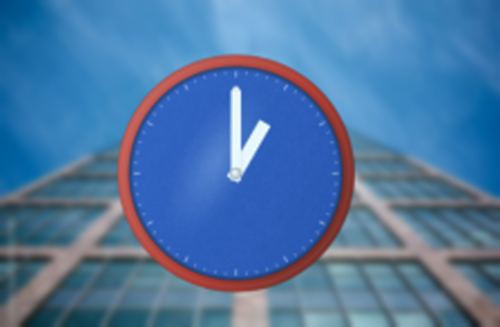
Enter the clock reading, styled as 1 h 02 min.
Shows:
1 h 00 min
